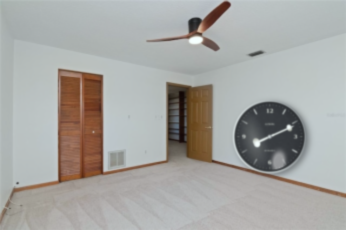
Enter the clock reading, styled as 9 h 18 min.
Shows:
8 h 11 min
